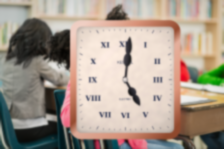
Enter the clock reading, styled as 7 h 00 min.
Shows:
5 h 01 min
